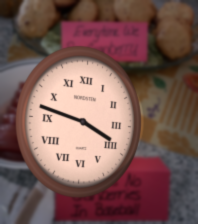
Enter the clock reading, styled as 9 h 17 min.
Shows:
3 h 47 min
